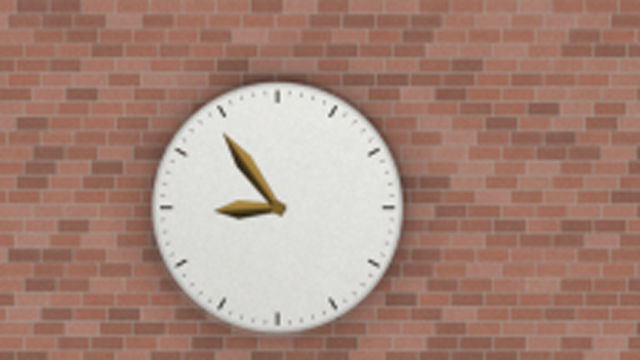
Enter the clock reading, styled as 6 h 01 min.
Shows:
8 h 54 min
